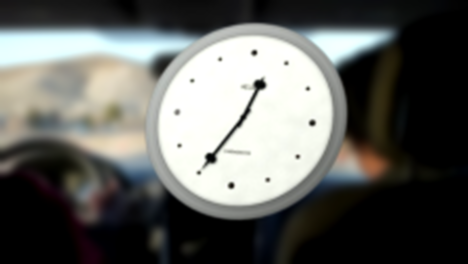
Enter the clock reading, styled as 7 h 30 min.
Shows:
12 h 35 min
